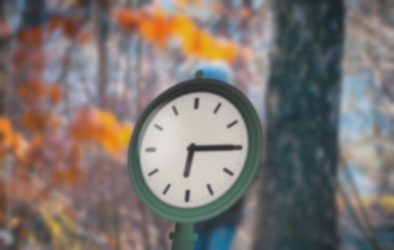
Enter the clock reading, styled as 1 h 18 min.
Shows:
6 h 15 min
